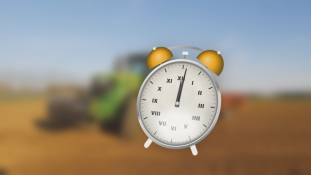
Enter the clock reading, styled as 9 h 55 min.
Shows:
12 h 01 min
